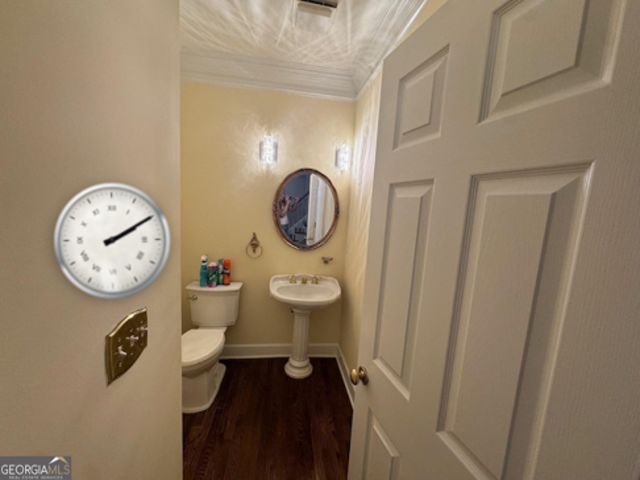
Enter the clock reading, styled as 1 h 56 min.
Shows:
2 h 10 min
